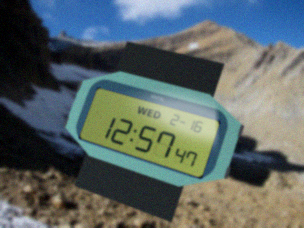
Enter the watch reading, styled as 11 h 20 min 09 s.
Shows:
12 h 57 min 47 s
